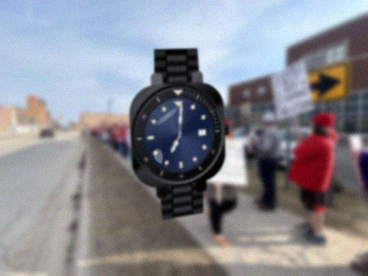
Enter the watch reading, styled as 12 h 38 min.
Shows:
7 h 01 min
